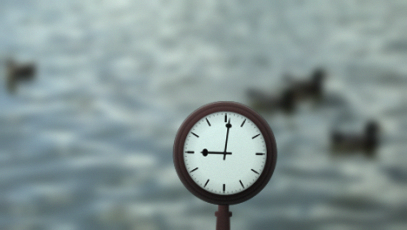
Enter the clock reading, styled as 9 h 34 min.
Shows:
9 h 01 min
